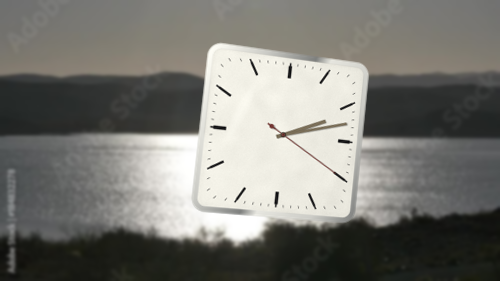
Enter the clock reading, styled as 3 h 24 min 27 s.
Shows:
2 h 12 min 20 s
